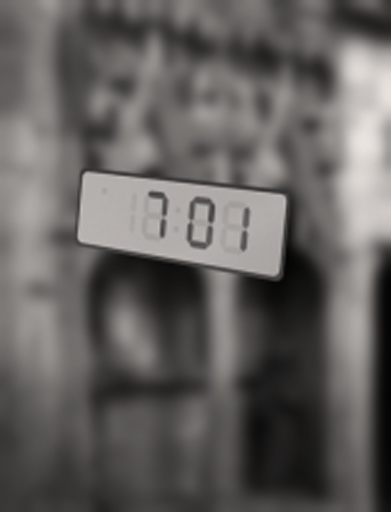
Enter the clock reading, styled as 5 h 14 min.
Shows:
7 h 01 min
